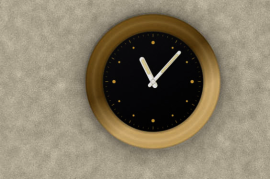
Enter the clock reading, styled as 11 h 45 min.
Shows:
11 h 07 min
